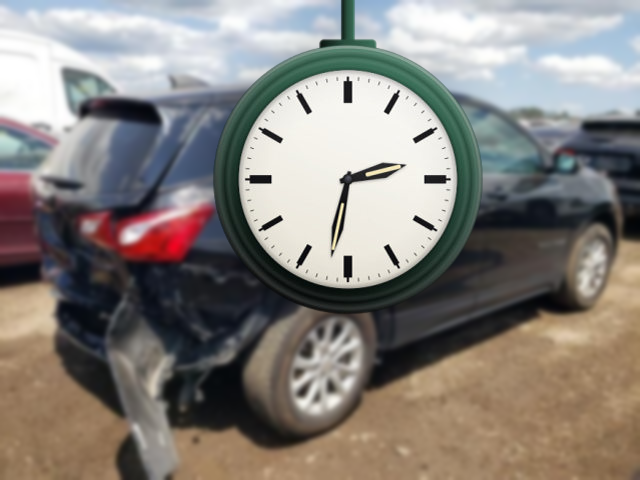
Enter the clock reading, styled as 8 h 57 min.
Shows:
2 h 32 min
